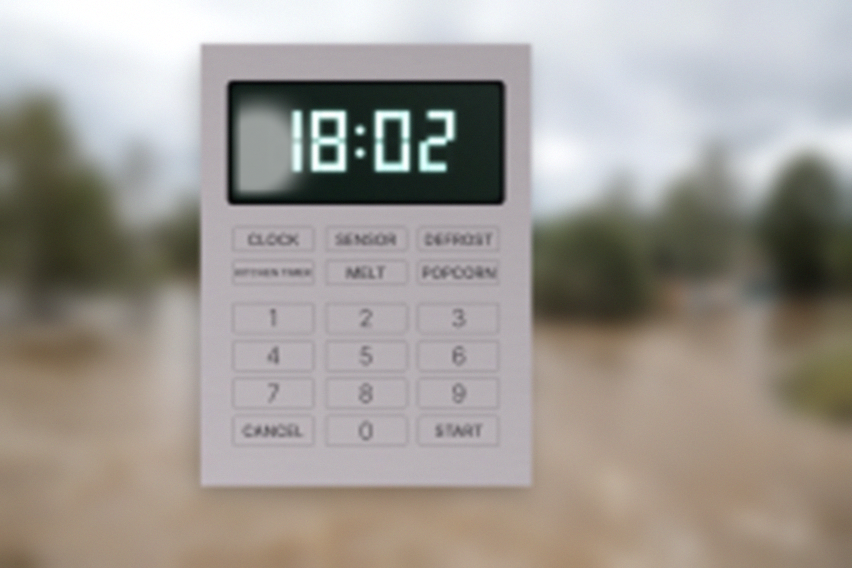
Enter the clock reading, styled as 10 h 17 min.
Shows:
18 h 02 min
